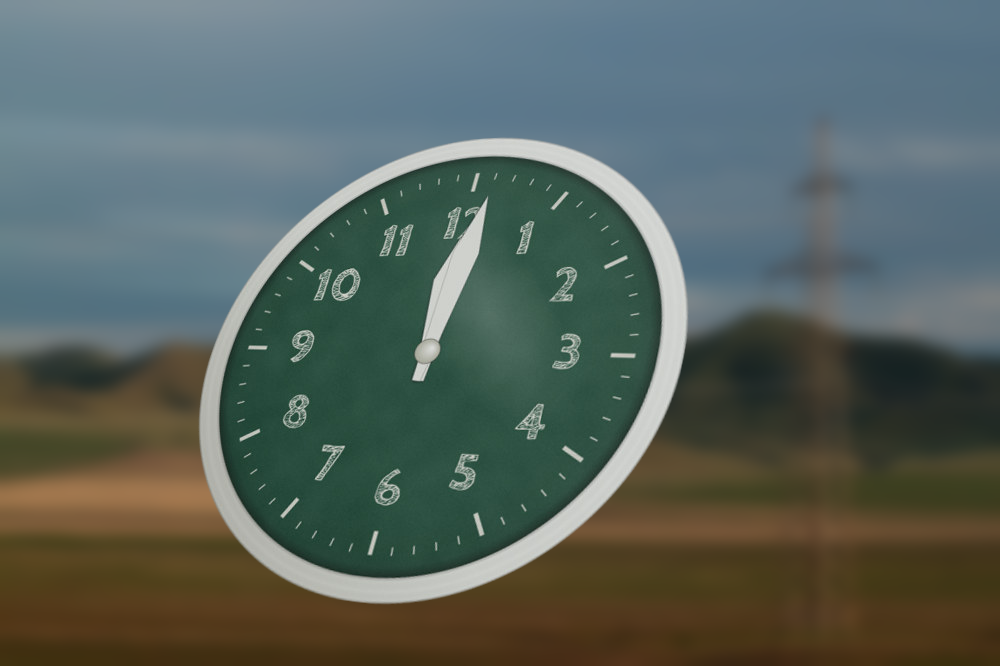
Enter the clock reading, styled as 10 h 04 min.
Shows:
12 h 01 min
